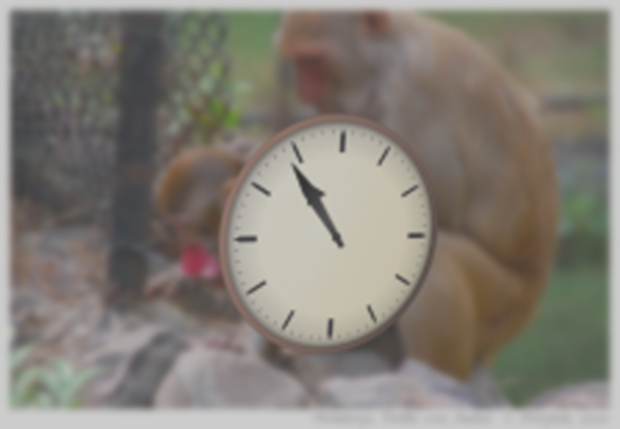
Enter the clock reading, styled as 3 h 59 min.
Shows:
10 h 54 min
